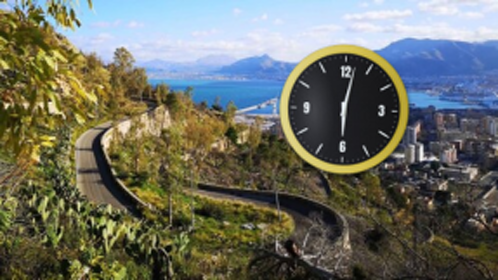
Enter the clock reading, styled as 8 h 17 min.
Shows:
6 h 02 min
